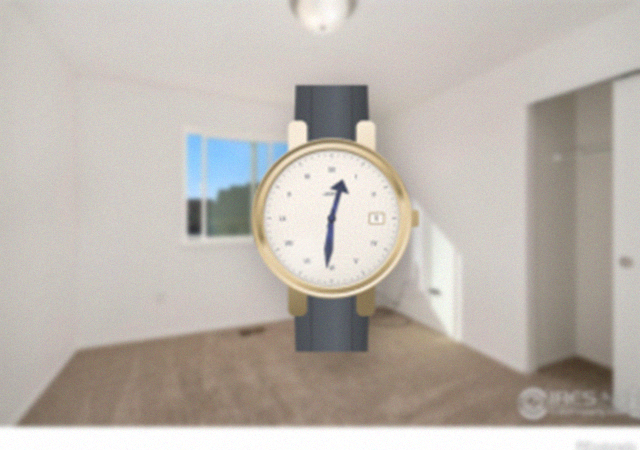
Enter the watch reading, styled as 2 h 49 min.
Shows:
12 h 31 min
